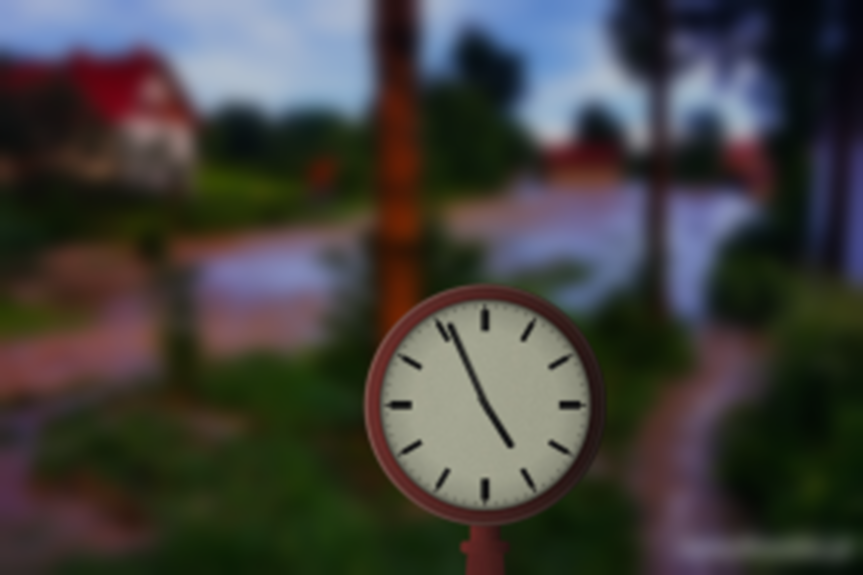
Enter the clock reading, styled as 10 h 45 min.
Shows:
4 h 56 min
